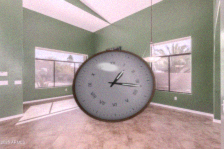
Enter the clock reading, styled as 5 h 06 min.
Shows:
1 h 17 min
